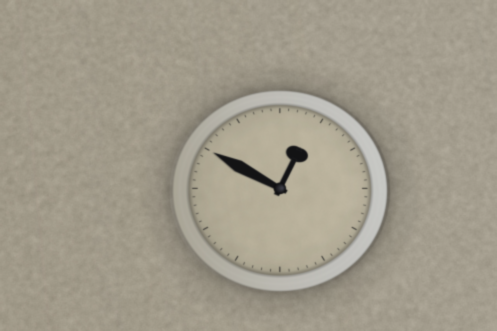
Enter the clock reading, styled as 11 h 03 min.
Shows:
12 h 50 min
